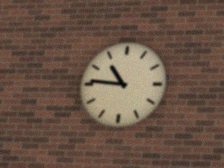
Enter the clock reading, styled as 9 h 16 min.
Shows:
10 h 46 min
